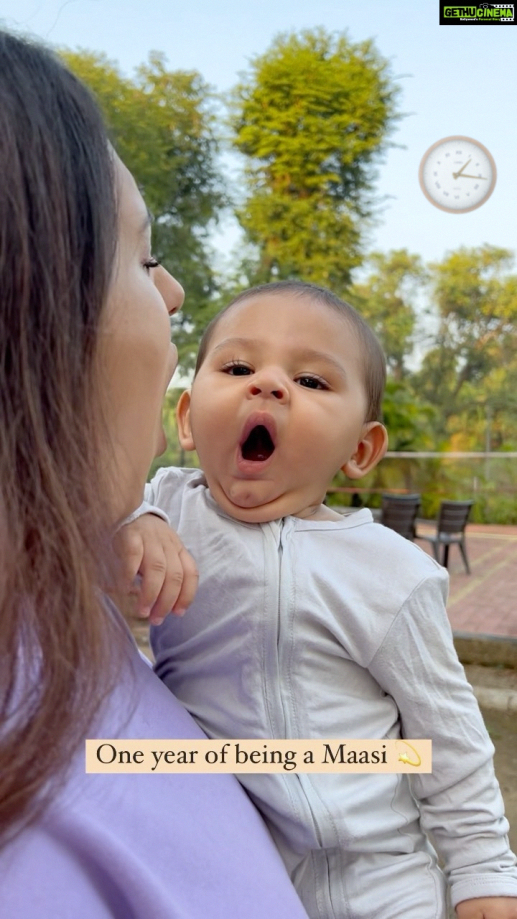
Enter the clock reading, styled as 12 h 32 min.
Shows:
1 h 16 min
